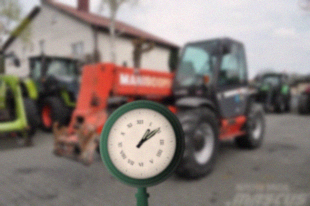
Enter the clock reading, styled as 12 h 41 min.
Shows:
1 h 09 min
